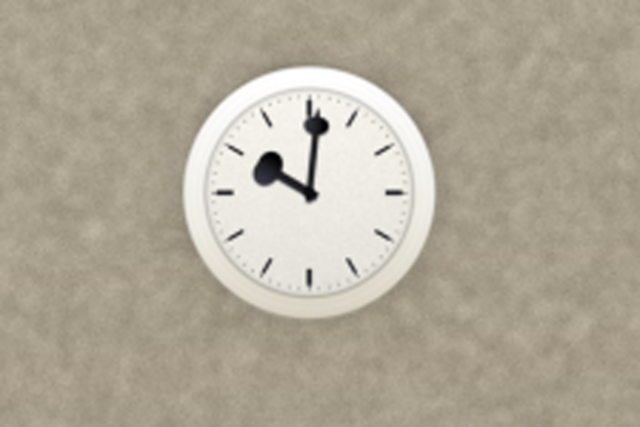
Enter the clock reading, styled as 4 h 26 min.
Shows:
10 h 01 min
